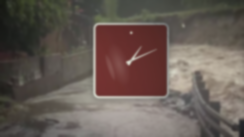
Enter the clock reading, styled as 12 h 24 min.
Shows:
1 h 11 min
